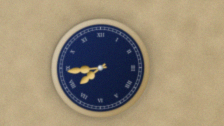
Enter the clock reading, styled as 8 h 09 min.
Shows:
7 h 44 min
